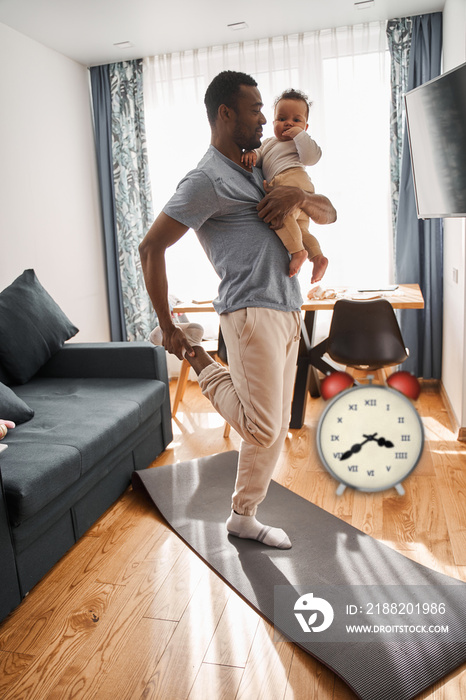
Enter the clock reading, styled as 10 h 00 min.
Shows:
3 h 39 min
